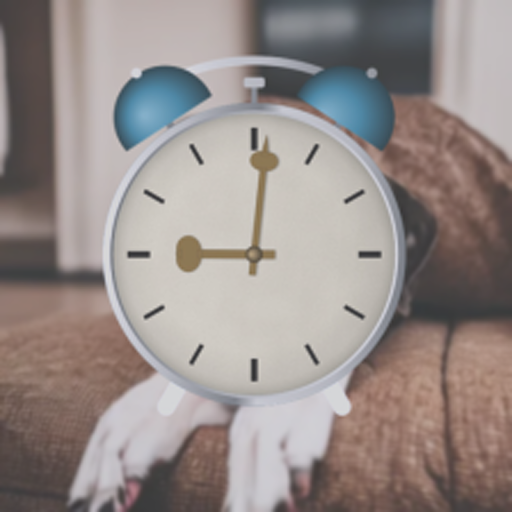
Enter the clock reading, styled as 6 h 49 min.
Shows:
9 h 01 min
